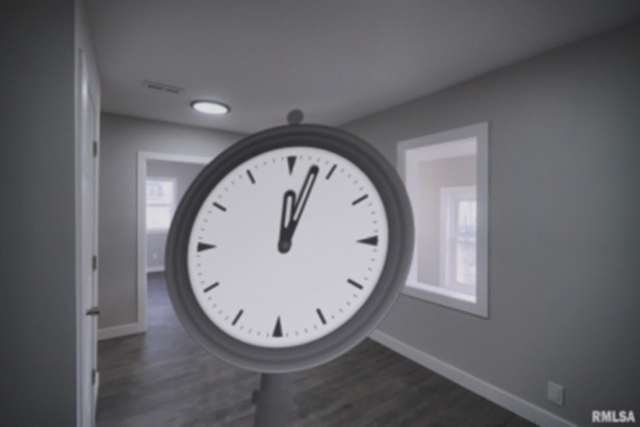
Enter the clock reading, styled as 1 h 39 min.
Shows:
12 h 03 min
